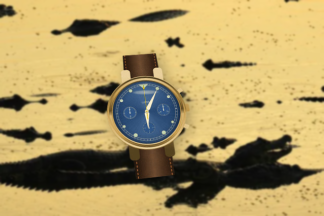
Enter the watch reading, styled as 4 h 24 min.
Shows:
6 h 05 min
